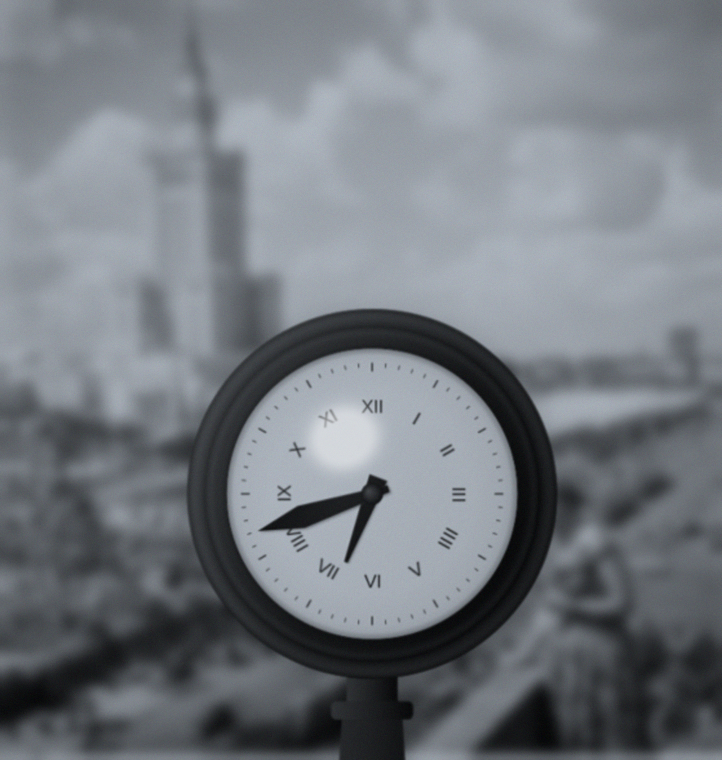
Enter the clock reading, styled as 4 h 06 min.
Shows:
6 h 42 min
